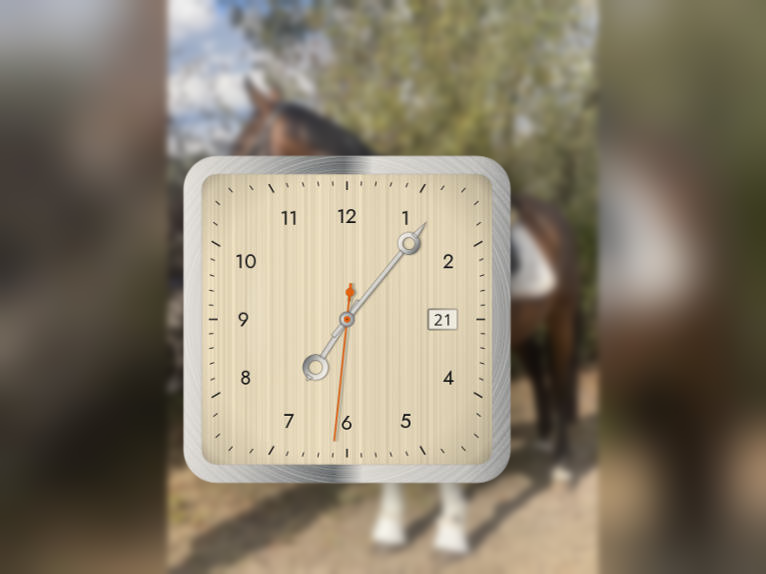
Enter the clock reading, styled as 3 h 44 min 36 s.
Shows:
7 h 06 min 31 s
